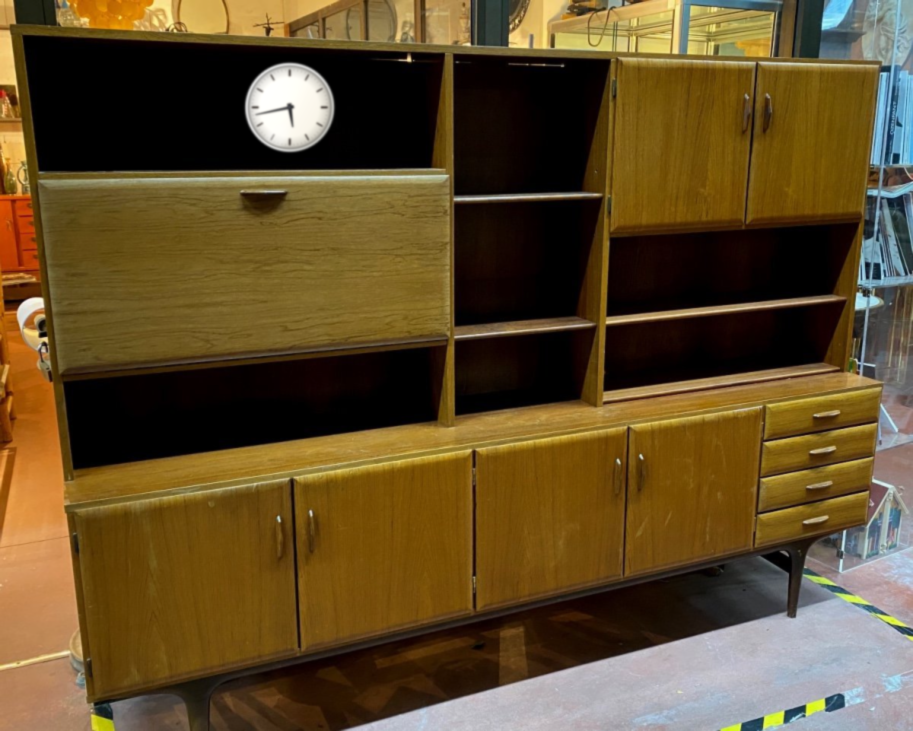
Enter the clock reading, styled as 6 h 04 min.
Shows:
5 h 43 min
